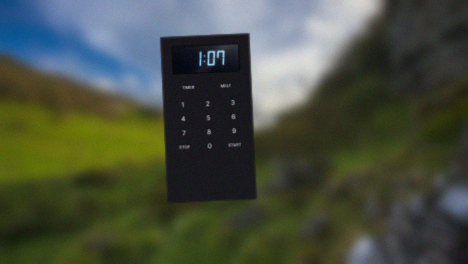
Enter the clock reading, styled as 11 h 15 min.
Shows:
1 h 07 min
